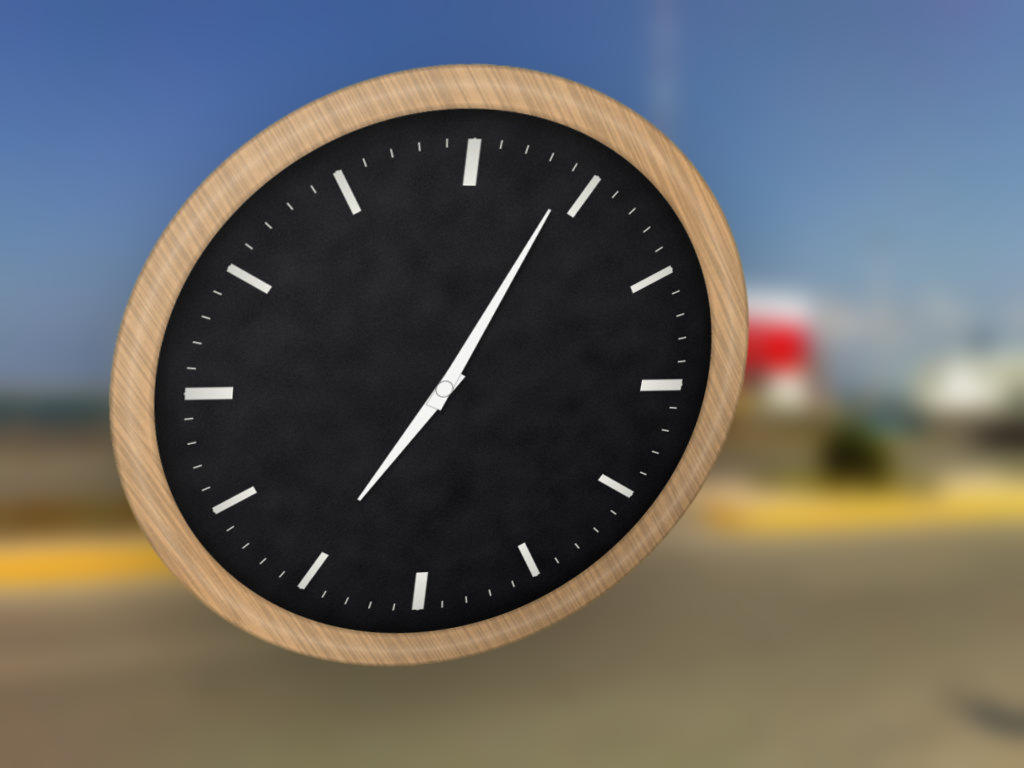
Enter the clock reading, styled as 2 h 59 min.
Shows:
7 h 04 min
